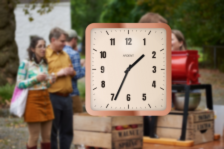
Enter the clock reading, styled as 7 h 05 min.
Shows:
1 h 34 min
